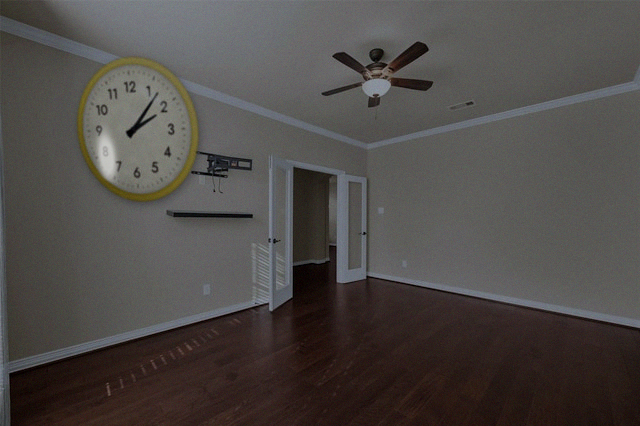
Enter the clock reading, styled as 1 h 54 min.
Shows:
2 h 07 min
